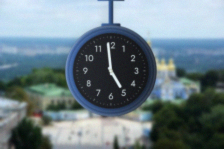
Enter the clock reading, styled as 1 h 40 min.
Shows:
4 h 59 min
